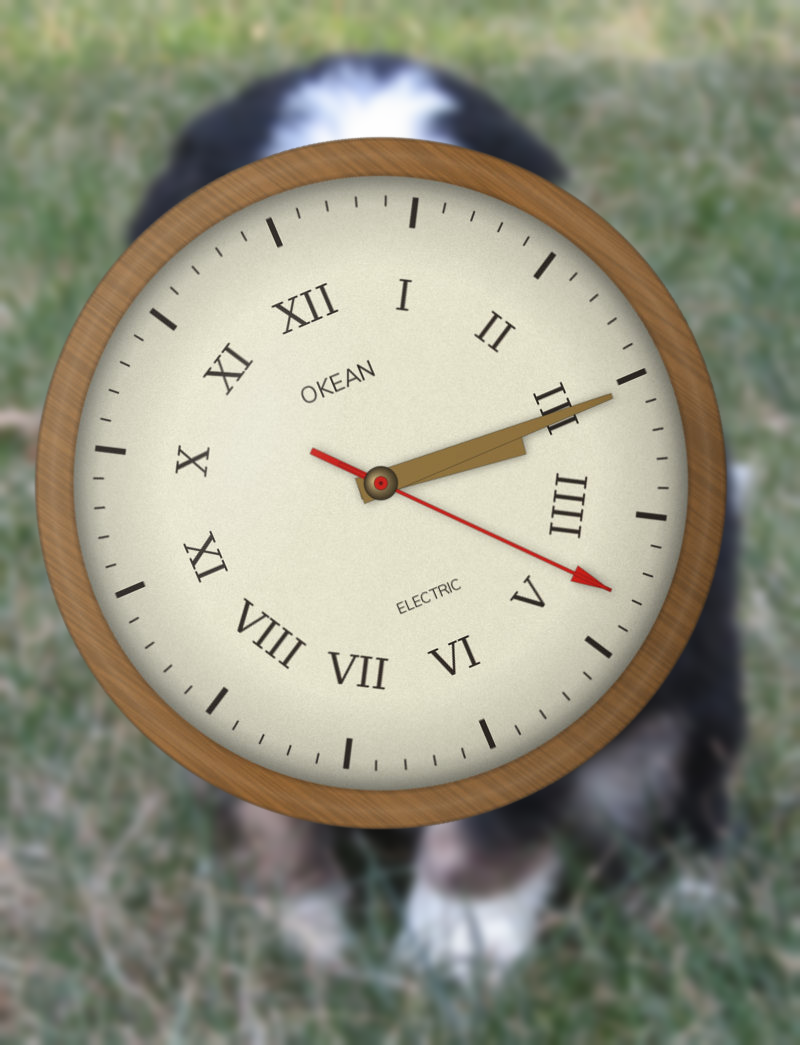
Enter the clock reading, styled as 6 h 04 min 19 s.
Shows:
3 h 15 min 23 s
